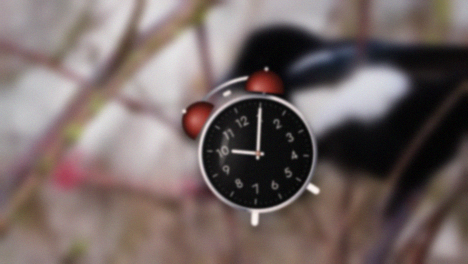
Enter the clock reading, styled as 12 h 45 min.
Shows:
10 h 05 min
